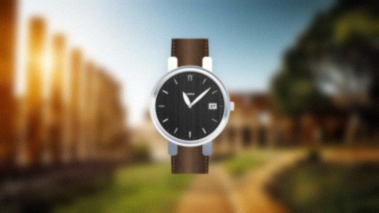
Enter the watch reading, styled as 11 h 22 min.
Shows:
11 h 08 min
